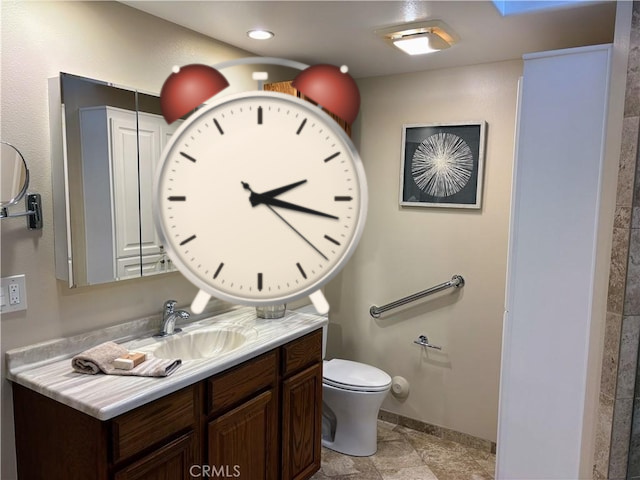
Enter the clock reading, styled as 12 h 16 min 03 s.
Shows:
2 h 17 min 22 s
